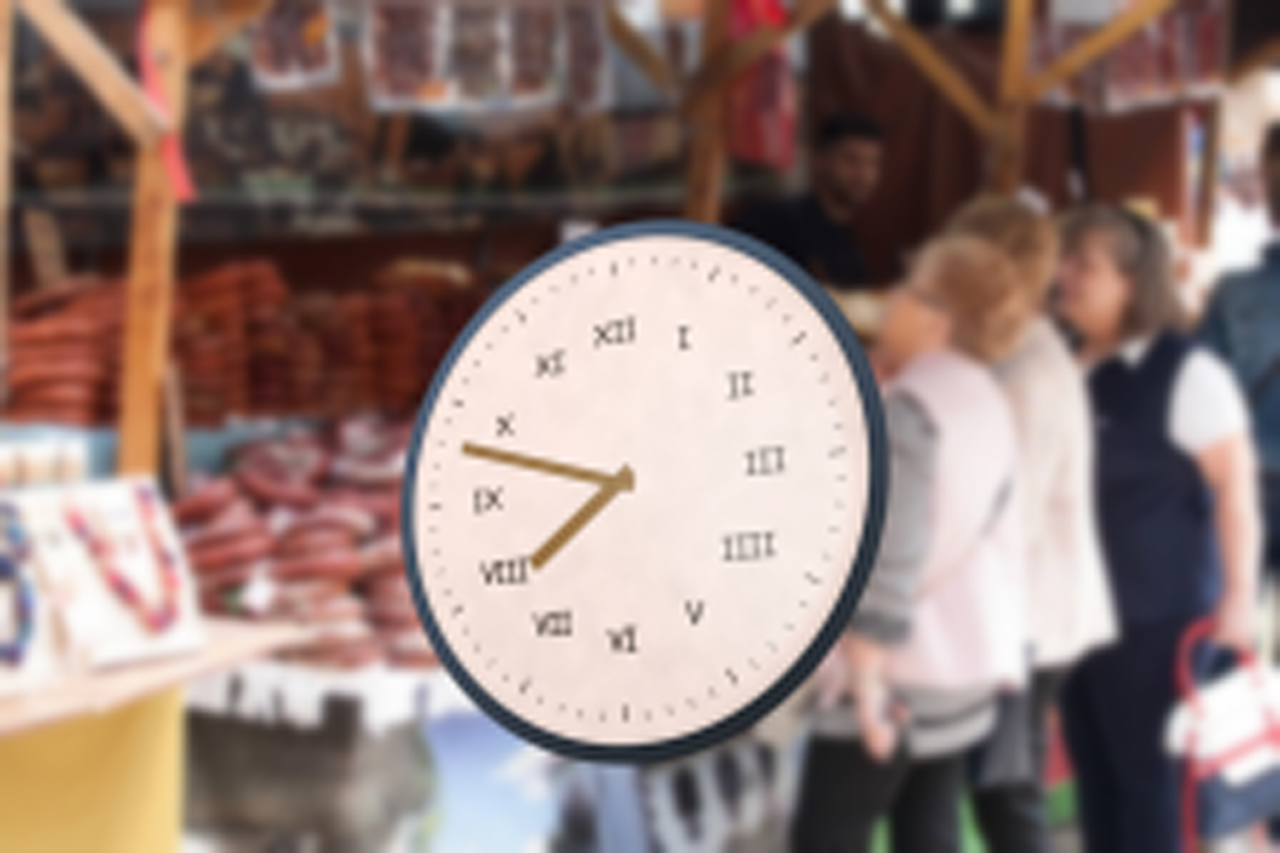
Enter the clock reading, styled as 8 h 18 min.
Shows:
7 h 48 min
